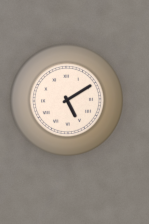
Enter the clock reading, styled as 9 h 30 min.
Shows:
5 h 10 min
